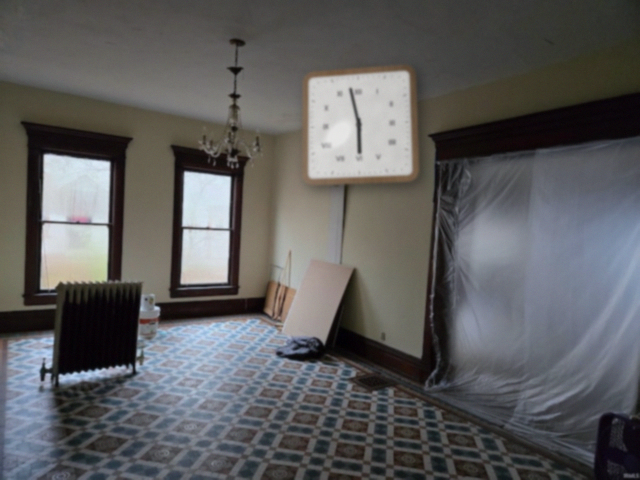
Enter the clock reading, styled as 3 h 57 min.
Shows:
5 h 58 min
